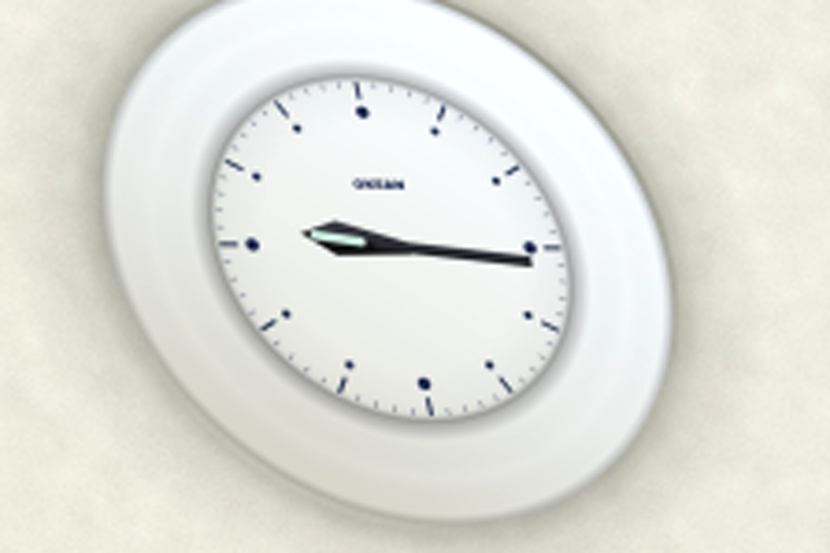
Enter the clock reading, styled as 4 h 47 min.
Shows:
9 h 16 min
